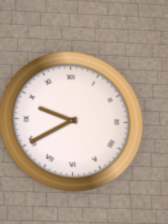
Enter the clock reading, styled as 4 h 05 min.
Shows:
9 h 40 min
